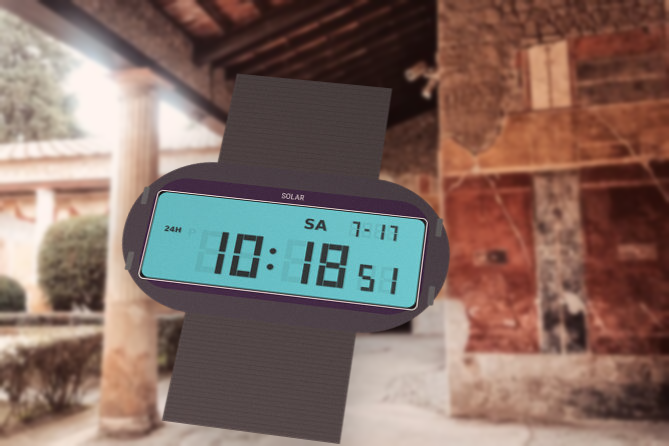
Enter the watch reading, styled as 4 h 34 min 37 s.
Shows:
10 h 18 min 51 s
